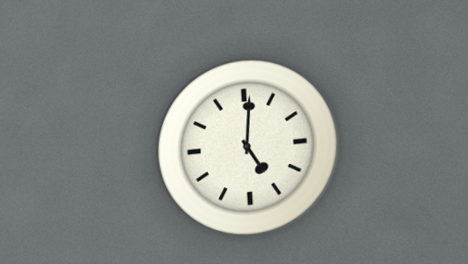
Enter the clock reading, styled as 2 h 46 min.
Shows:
5 h 01 min
